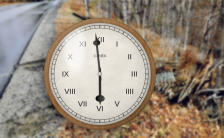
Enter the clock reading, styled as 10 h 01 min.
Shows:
5 h 59 min
